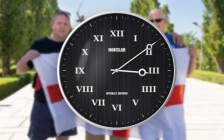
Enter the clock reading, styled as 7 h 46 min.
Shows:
3 h 09 min
